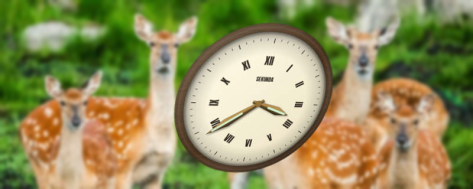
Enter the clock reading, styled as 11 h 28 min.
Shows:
3 h 39 min
